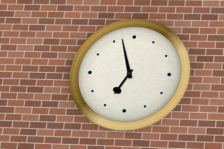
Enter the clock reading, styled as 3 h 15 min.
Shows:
6 h 57 min
